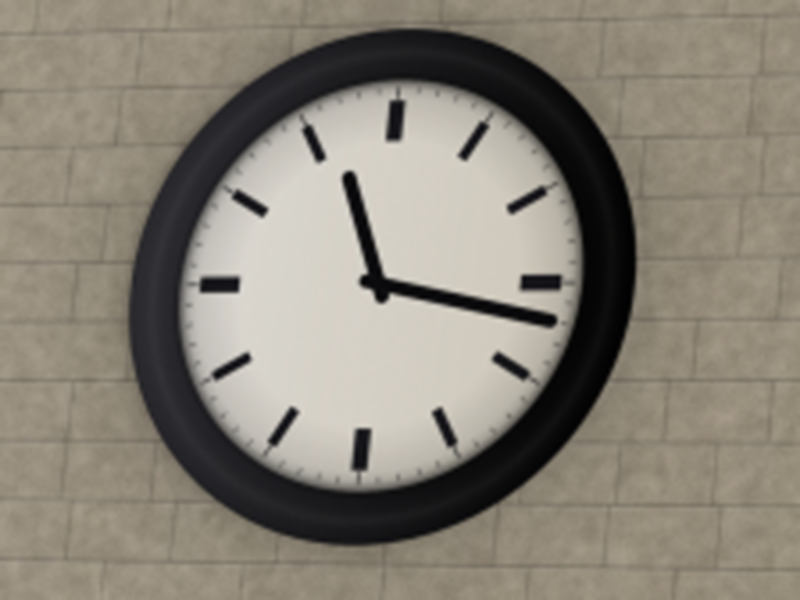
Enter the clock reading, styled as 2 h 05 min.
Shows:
11 h 17 min
